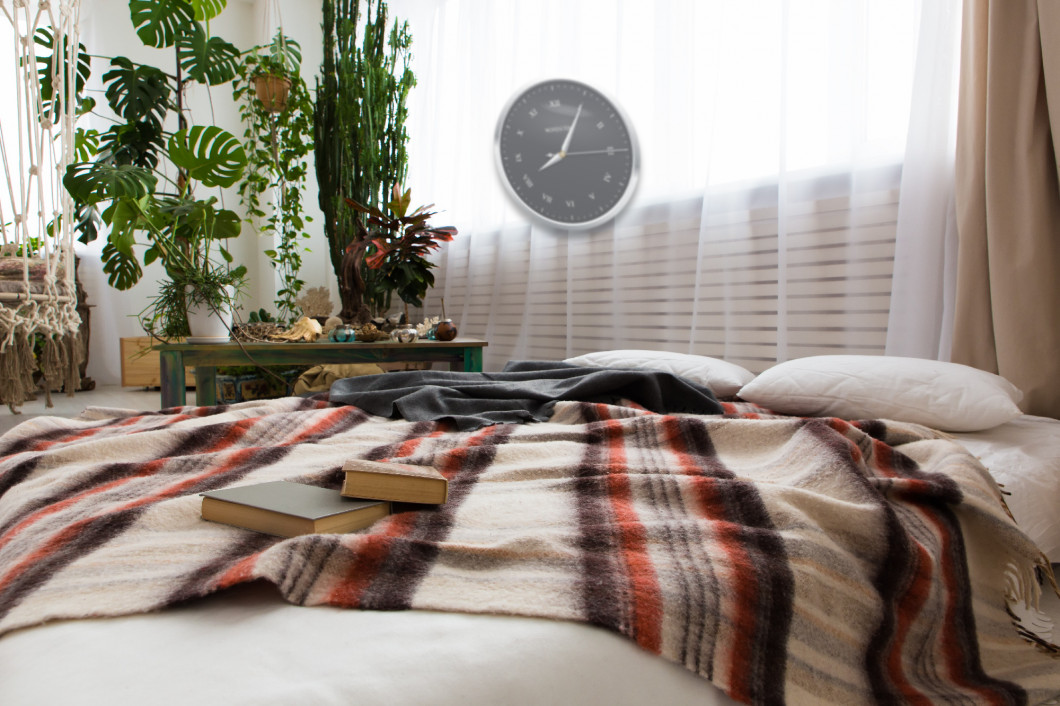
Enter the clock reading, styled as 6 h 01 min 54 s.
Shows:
8 h 05 min 15 s
